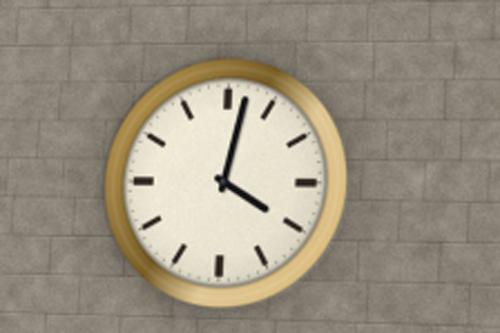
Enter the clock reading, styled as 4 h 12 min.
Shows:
4 h 02 min
